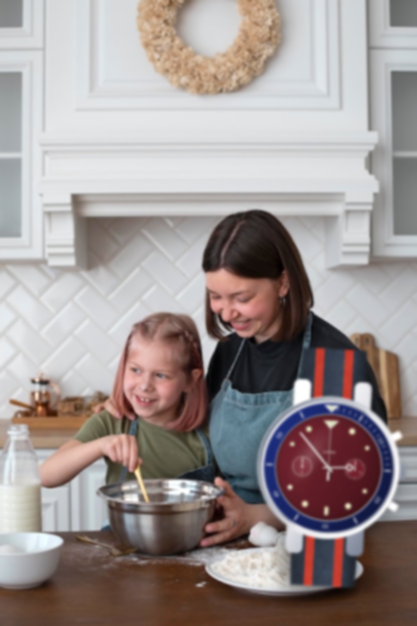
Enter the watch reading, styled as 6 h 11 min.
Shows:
2 h 53 min
